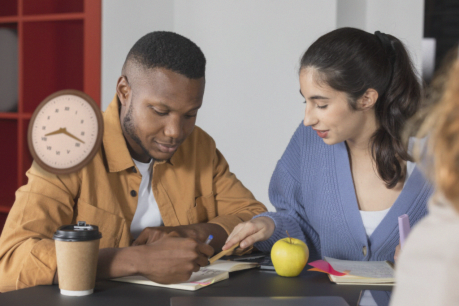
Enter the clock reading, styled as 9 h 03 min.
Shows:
8 h 18 min
